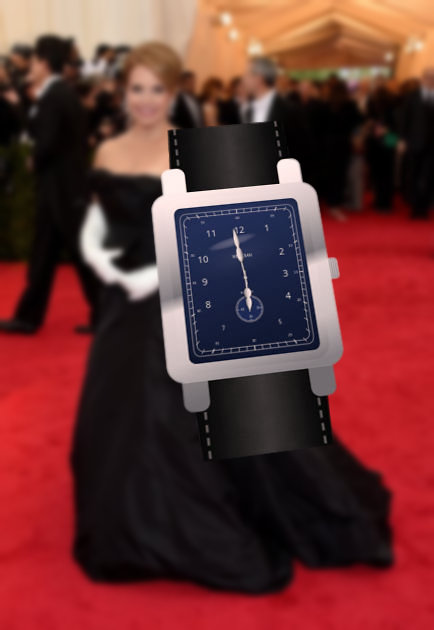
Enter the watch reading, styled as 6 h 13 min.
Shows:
5 h 59 min
